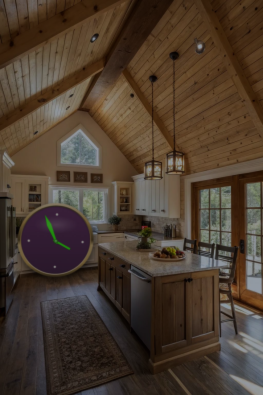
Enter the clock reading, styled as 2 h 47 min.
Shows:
3 h 56 min
